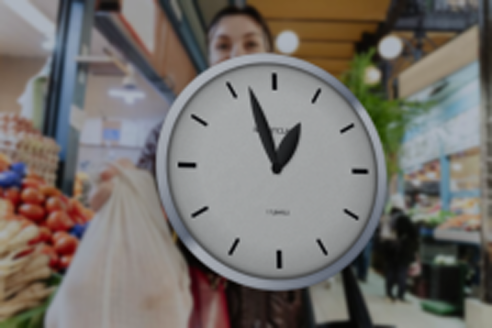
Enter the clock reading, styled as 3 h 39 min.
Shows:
12 h 57 min
